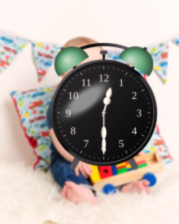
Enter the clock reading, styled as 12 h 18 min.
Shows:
12 h 30 min
